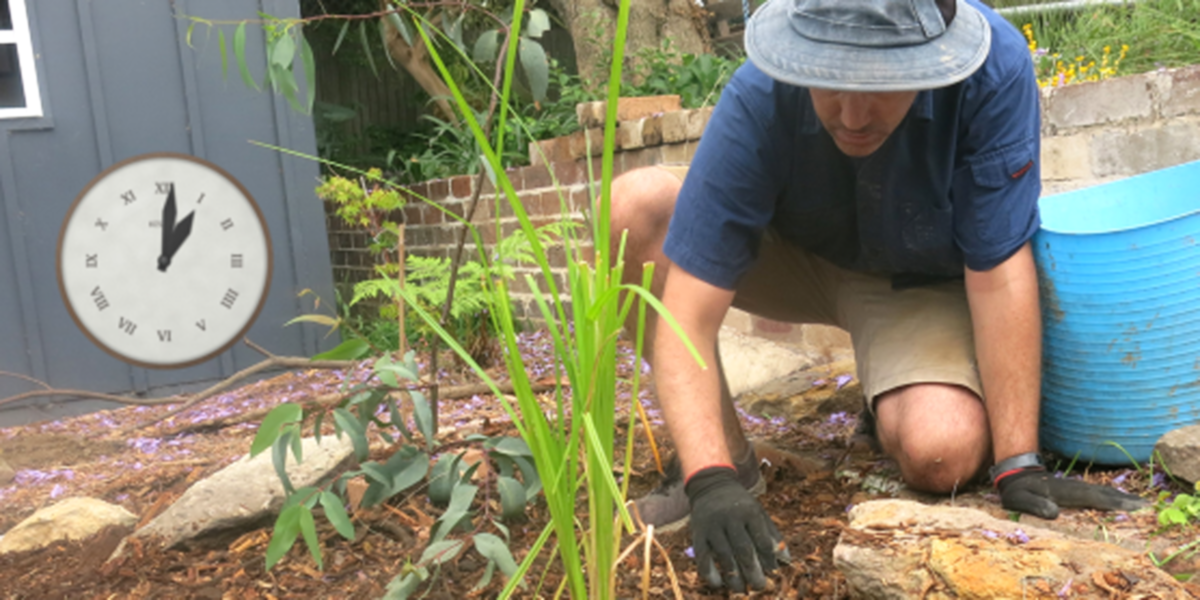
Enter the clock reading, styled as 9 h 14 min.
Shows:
1 h 01 min
